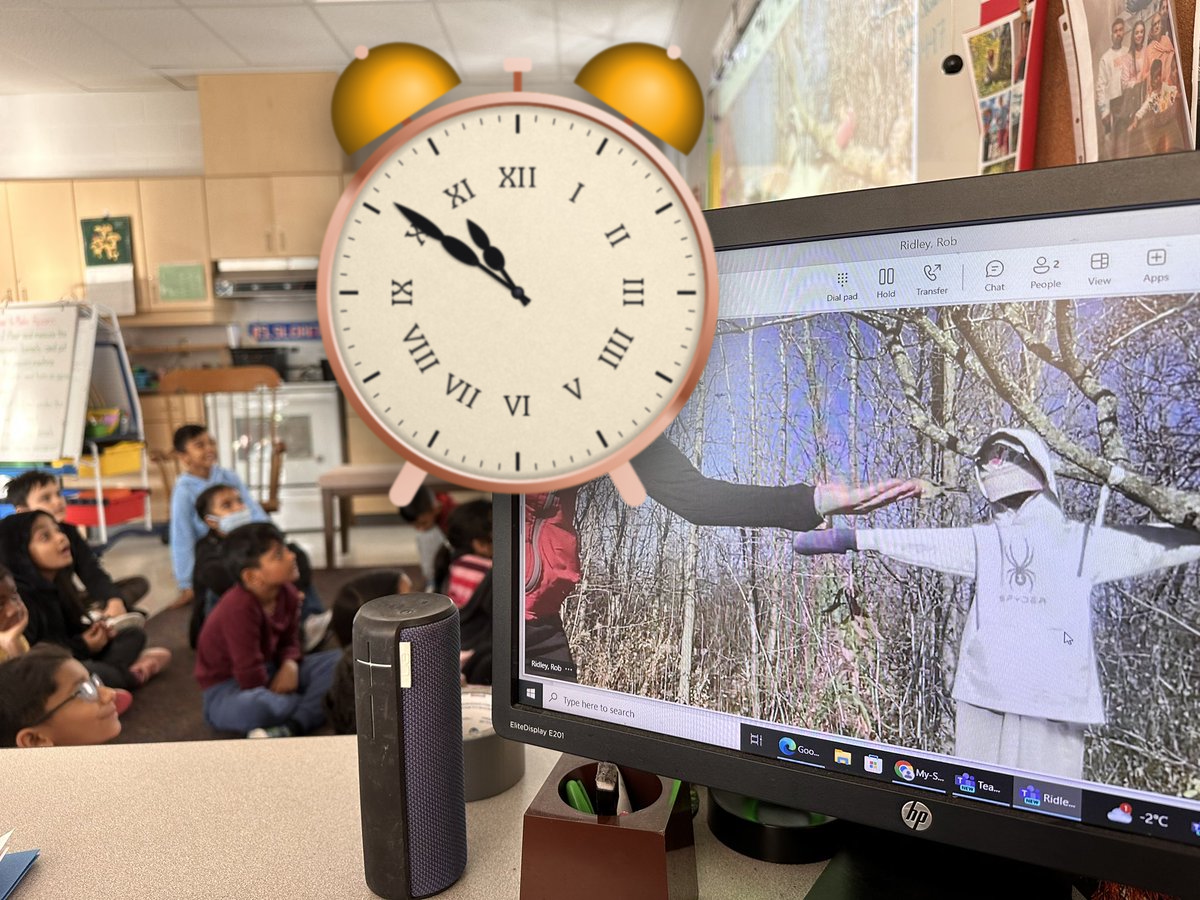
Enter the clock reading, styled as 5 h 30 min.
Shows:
10 h 51 min
